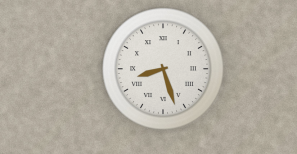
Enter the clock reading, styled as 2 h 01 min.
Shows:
8 h 27 min
